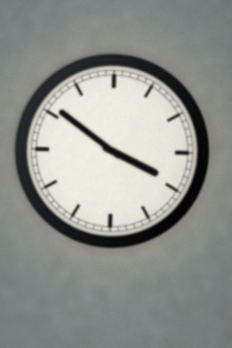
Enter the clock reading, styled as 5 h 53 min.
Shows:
3 h 51 min
